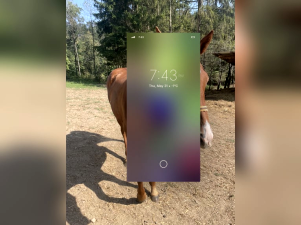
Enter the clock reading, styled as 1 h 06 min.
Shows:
7 h 43 min
